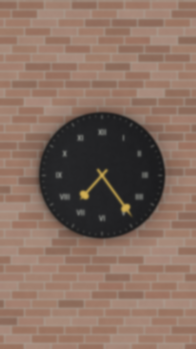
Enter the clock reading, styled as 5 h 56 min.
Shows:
7 h 24 min
